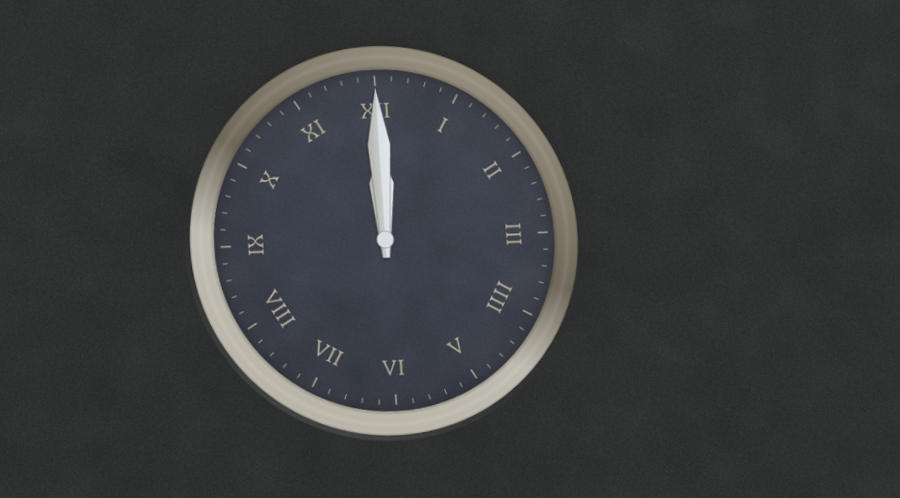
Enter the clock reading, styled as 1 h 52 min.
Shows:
12 h 00 min
